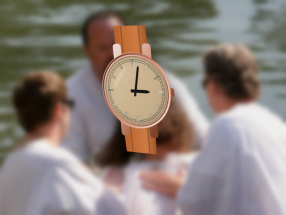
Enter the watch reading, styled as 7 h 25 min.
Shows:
3 h 02 min
